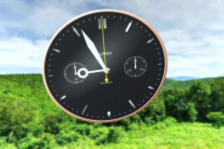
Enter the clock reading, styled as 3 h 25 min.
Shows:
8 h 56 min
